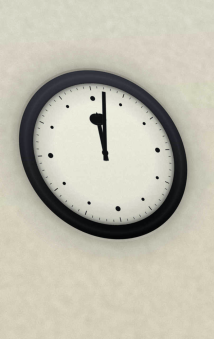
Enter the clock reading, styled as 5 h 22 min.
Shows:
12 h 02 min
